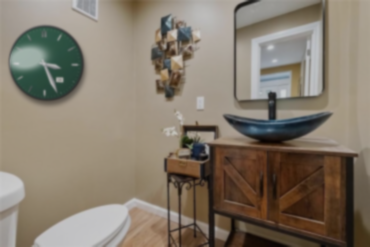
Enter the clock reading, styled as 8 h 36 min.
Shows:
3 h 26 min
